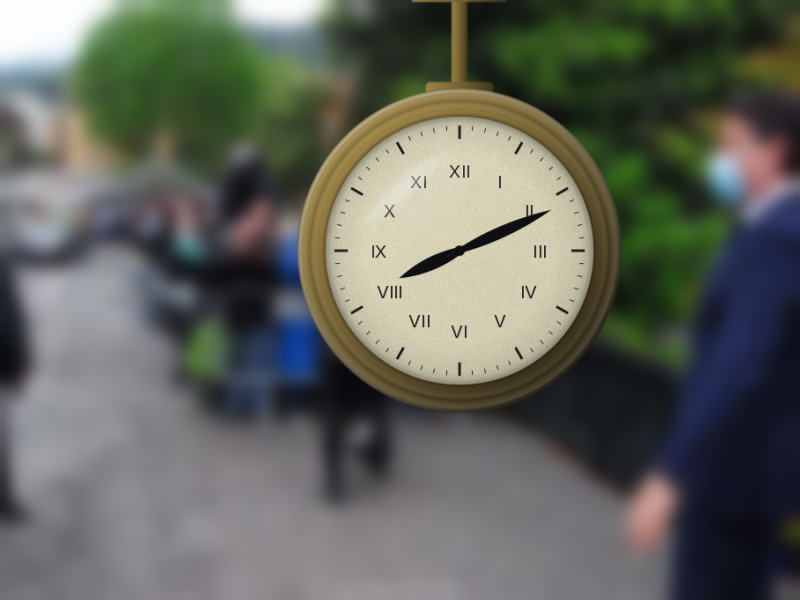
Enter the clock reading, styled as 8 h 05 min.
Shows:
8 h 11 min
